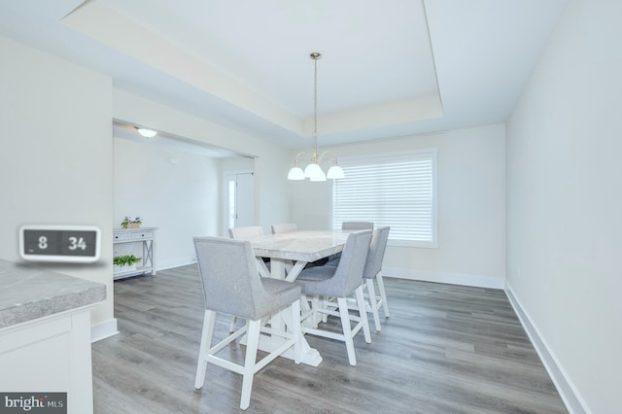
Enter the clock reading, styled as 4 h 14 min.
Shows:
8 h 34 min
